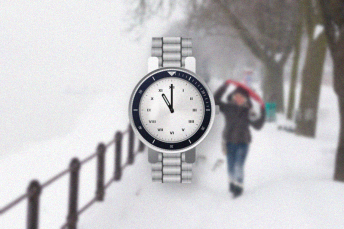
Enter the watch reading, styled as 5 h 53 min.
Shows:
11 h 00 min
